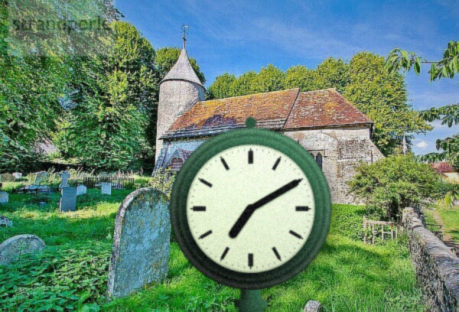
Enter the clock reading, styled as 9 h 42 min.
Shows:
7 h 10 min
